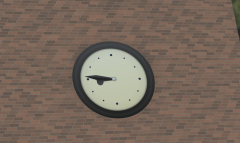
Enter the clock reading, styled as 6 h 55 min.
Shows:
8 h 46 min
